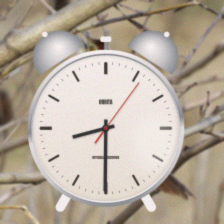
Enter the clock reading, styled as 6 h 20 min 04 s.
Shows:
8 h 30 min 06 s
